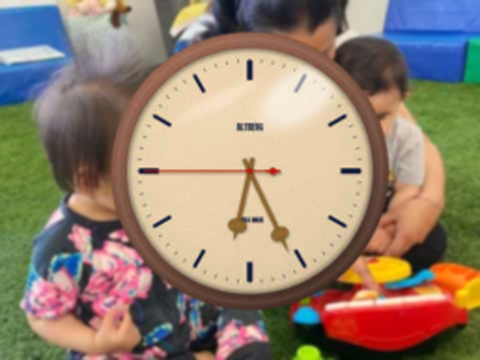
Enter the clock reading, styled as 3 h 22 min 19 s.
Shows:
6 h 25 min 45 s
